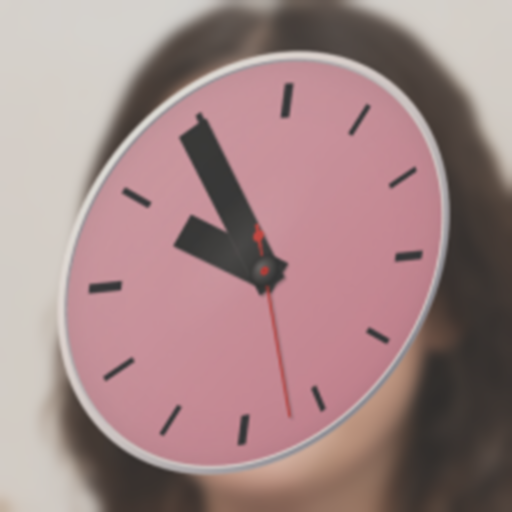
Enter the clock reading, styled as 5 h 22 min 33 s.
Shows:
9 h 54 min 27 s
